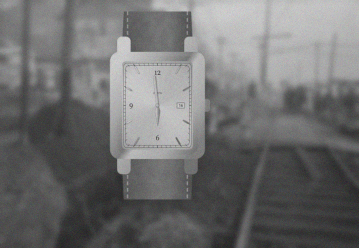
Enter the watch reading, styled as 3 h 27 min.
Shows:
5 h 59 min
